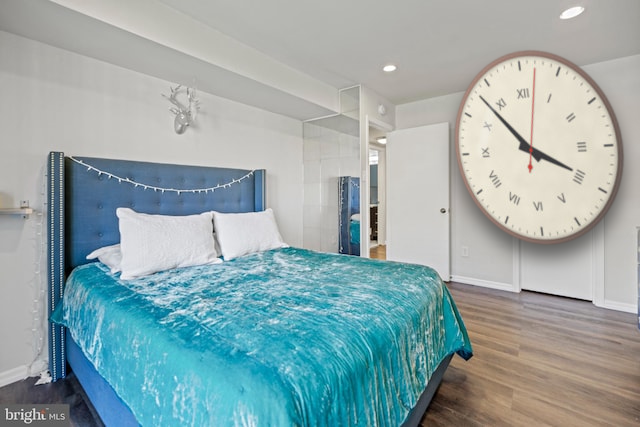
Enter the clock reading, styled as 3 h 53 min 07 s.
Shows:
3 h 53 min 02 s
